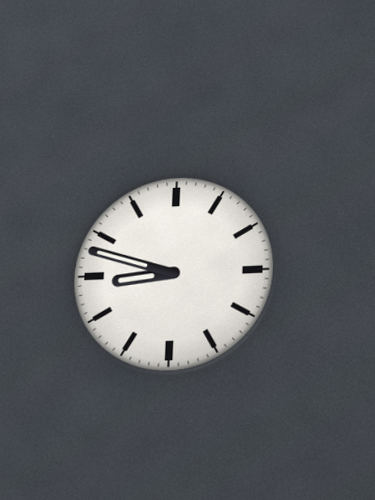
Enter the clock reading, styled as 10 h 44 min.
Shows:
8 h 48 min
